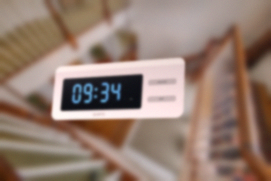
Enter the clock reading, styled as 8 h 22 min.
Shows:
9 h 34 min
